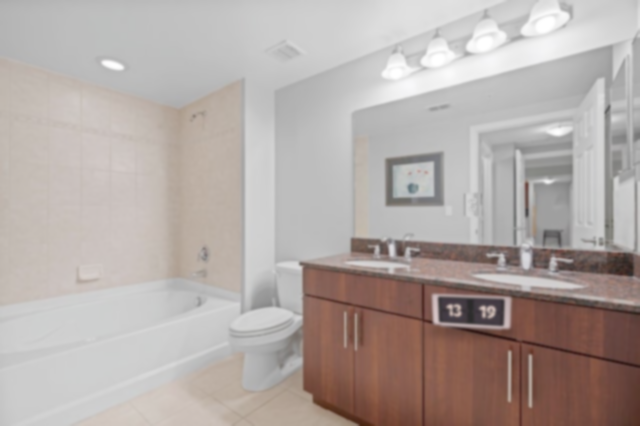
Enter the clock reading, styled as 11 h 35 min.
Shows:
13 h 19 min
